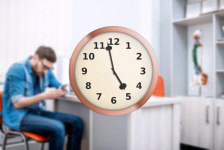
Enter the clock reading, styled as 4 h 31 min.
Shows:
4 h 58 min
